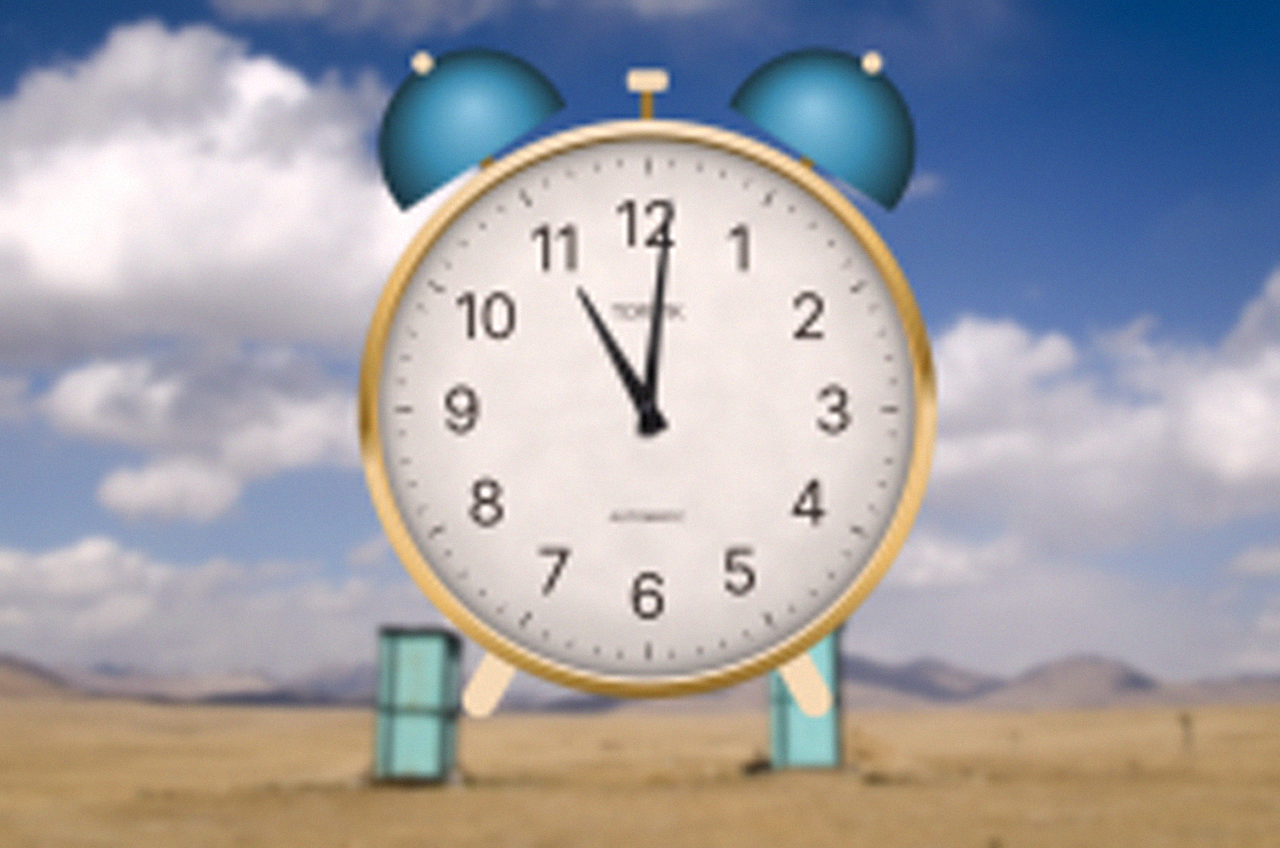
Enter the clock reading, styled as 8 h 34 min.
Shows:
11 h 01 min
